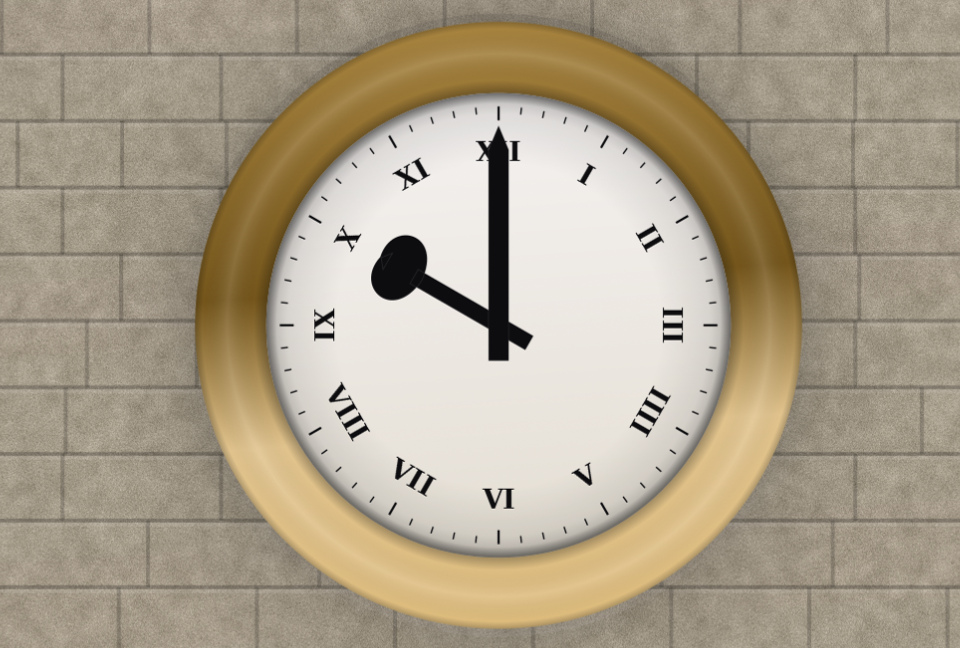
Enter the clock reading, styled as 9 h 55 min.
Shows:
10 h 00 min
